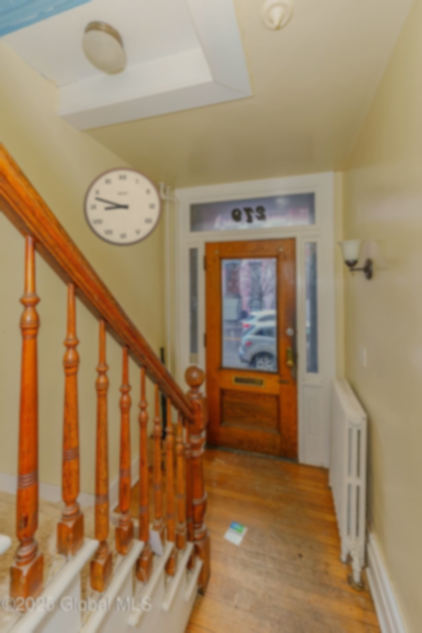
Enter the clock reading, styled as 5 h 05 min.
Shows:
8 h 48 min
